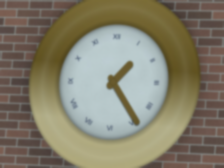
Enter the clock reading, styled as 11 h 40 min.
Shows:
1 h 24 min
